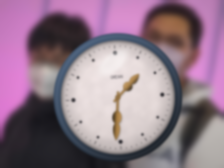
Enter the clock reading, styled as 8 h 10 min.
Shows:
1 h 31 min
